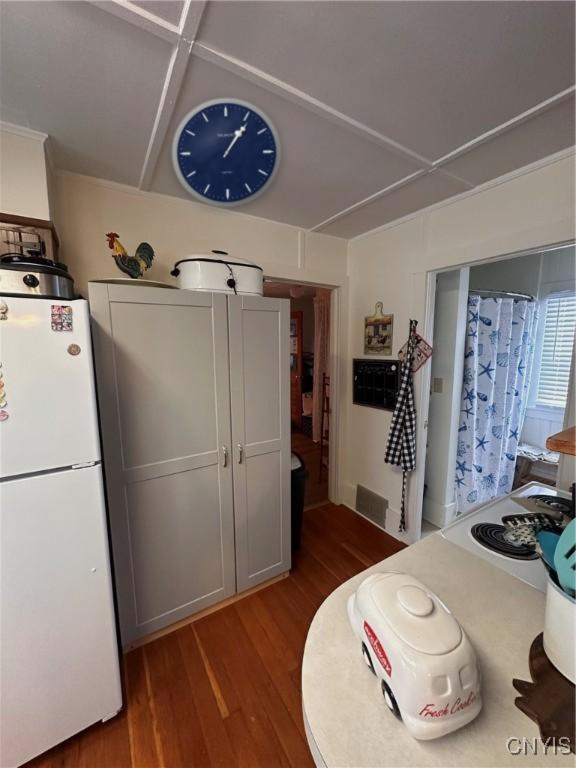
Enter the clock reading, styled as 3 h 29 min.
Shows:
1 h 06 min
